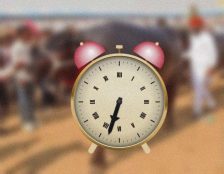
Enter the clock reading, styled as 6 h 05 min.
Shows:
6 h 33 min
